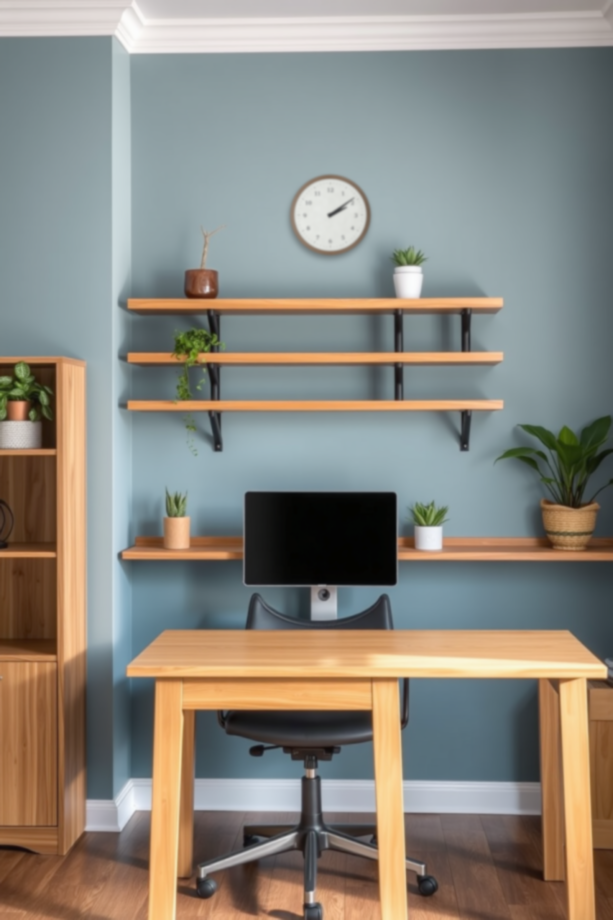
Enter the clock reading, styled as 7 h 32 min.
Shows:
2 h 09 min
